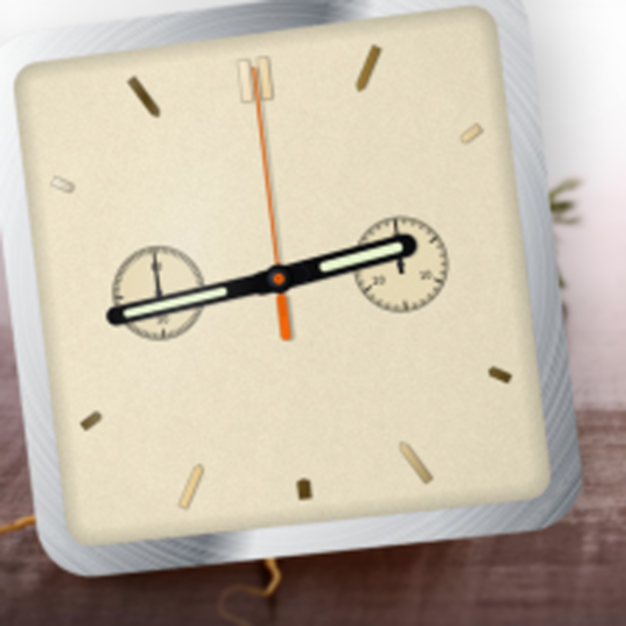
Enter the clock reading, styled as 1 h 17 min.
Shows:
2 h 44 min
